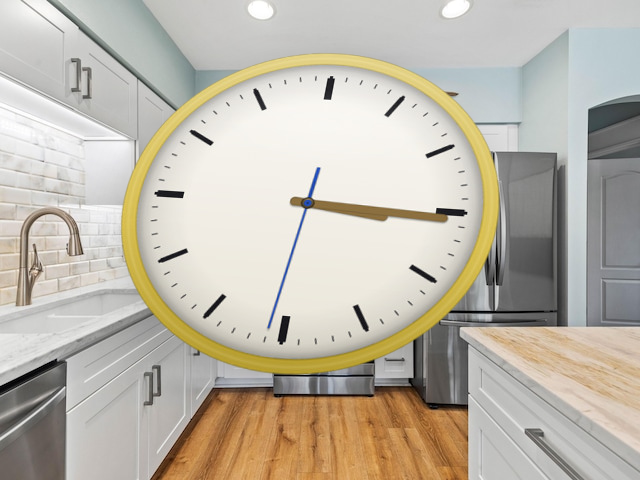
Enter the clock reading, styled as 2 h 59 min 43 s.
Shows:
3 h 15 min 31 s
